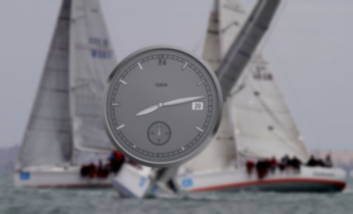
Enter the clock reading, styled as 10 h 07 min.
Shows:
8 h 13 min
